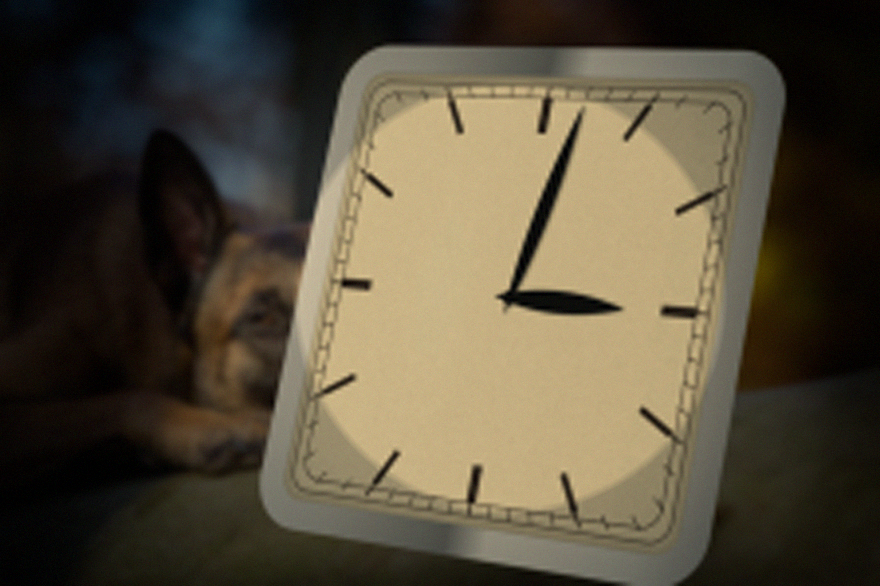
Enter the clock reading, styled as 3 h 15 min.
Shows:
3 h 02 min
